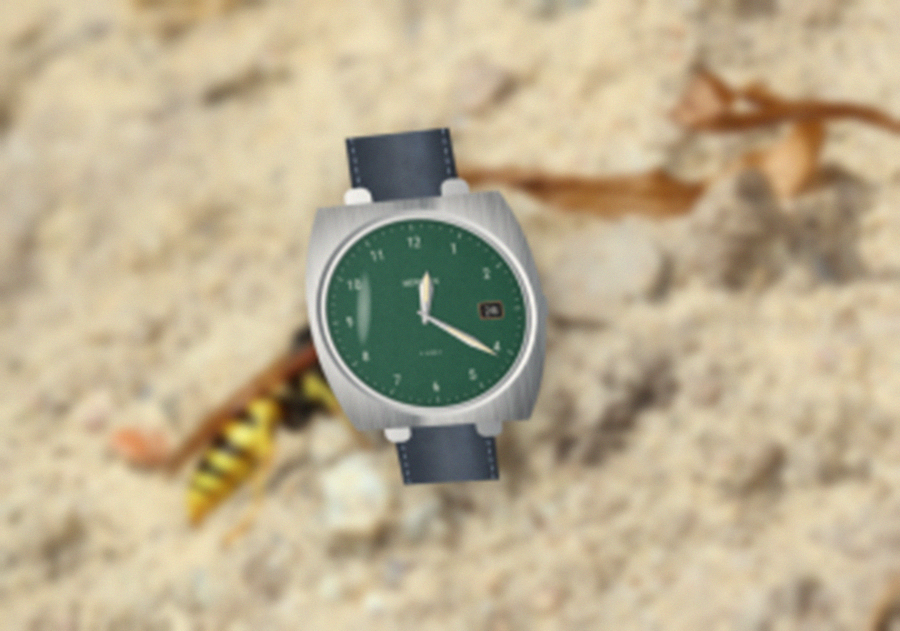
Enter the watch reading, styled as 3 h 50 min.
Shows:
12 h 21 min
